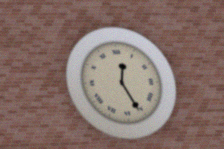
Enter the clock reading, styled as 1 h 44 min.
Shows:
12 h 26 min
